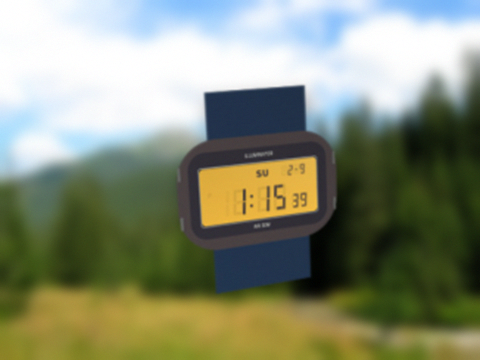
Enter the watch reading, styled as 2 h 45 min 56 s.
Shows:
1 h 15 min 39 s
